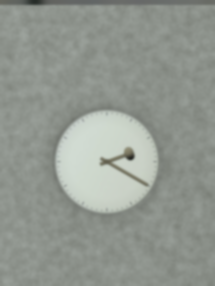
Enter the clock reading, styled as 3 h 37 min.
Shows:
2 h 20 min
